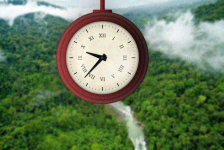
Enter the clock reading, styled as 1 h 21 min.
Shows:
9 h 37 min
